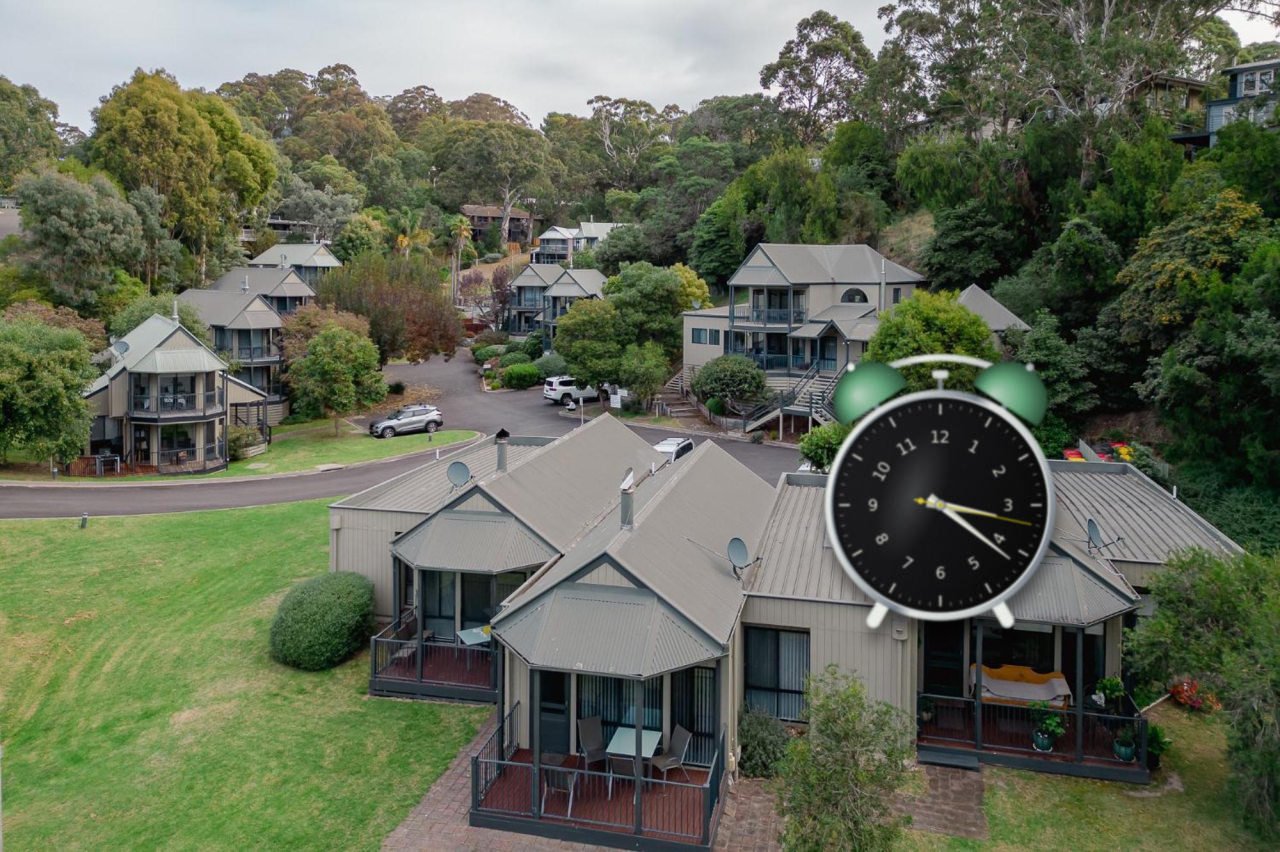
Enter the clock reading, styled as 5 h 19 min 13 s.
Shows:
3 h 21 min 17 s
